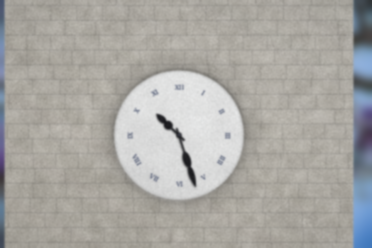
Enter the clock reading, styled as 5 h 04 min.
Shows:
10 h 27 min
